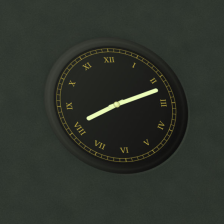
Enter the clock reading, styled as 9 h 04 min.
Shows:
8 h 12 min
